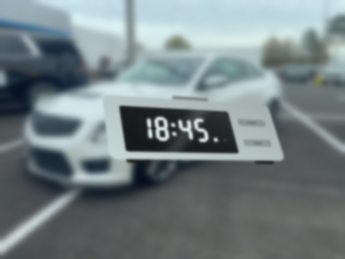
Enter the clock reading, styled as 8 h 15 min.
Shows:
18 h 45 min
